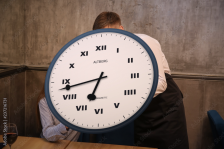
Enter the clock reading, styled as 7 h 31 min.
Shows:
6 h 43 min
